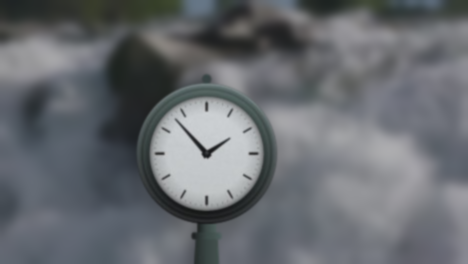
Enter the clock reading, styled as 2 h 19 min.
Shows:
1 h 53 min
